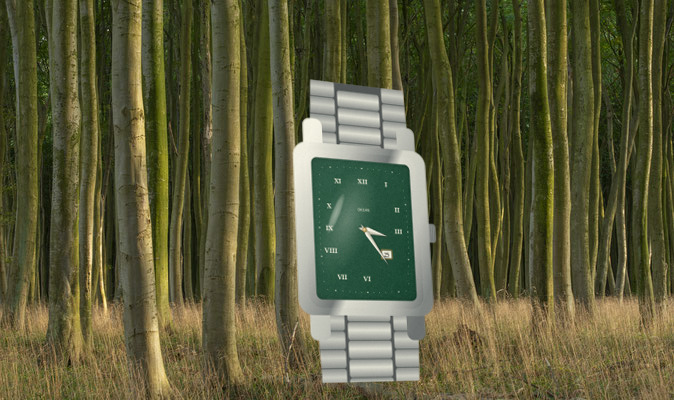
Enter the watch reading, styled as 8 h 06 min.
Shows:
3 h 24 min
